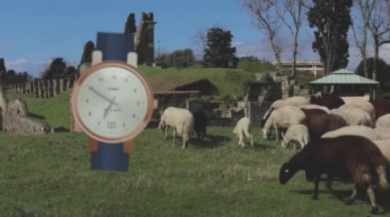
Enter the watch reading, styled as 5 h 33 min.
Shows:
6 h 50 min
